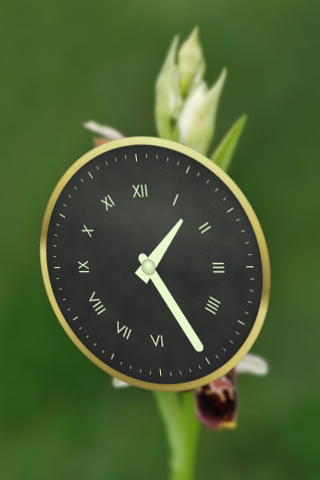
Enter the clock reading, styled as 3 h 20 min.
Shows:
1 h 25 min
